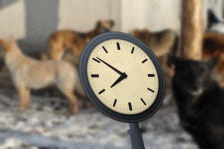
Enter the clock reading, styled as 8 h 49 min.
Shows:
7 h 51 min
